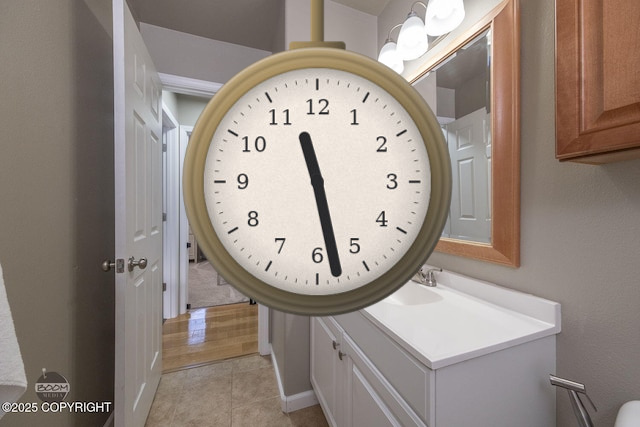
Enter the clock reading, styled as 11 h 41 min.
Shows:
11 h 28 min
